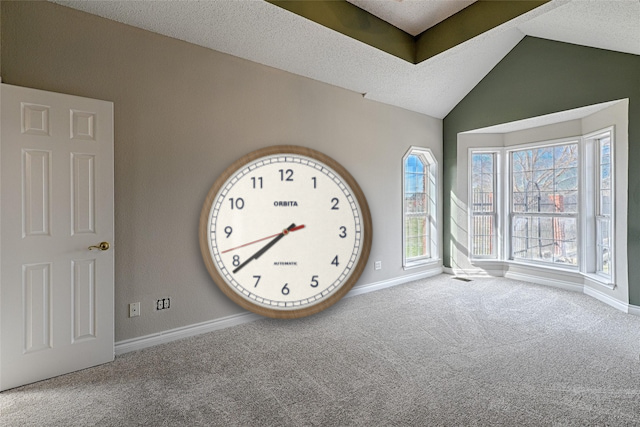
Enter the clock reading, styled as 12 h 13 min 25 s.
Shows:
7 h 38 min 42 s
